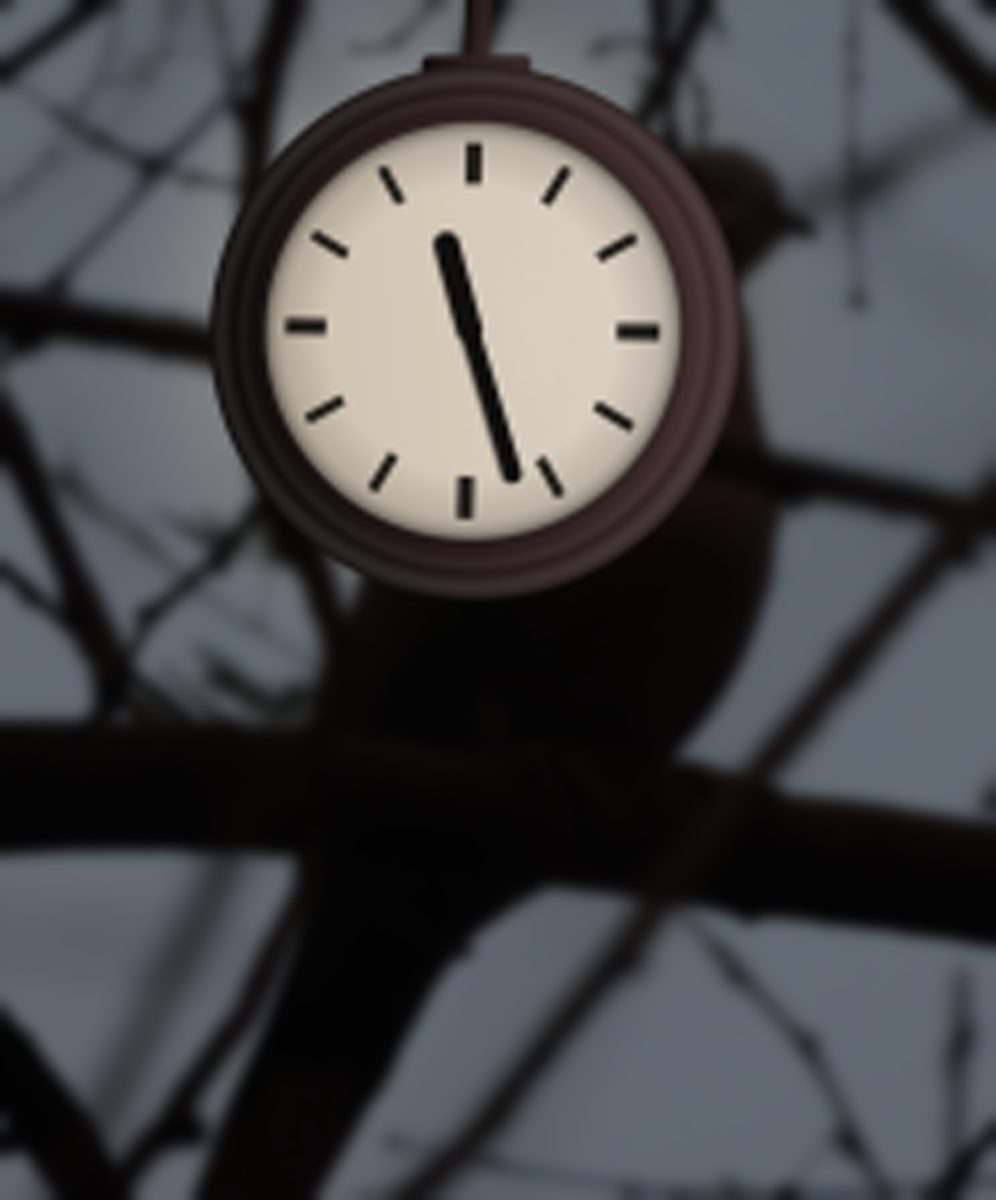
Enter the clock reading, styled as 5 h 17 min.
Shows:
11 h 27 min
